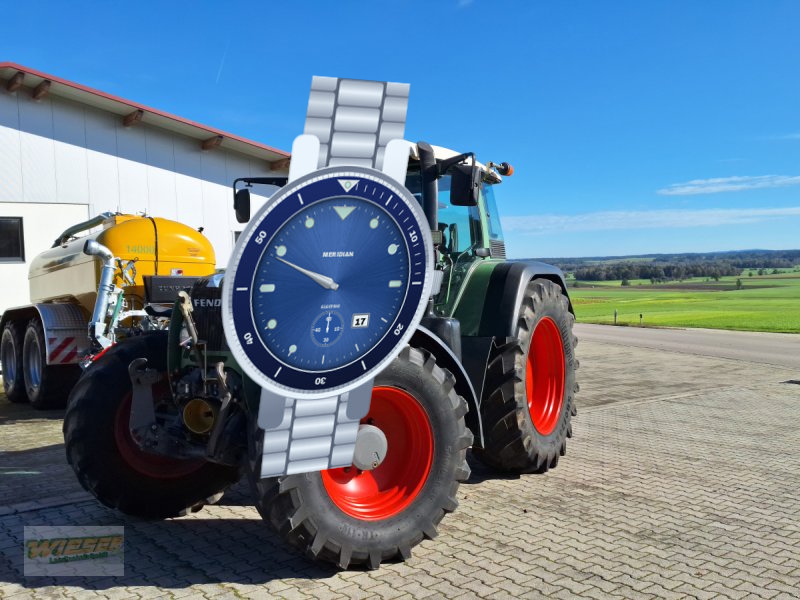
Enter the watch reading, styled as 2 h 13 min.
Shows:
9 h 49 min
